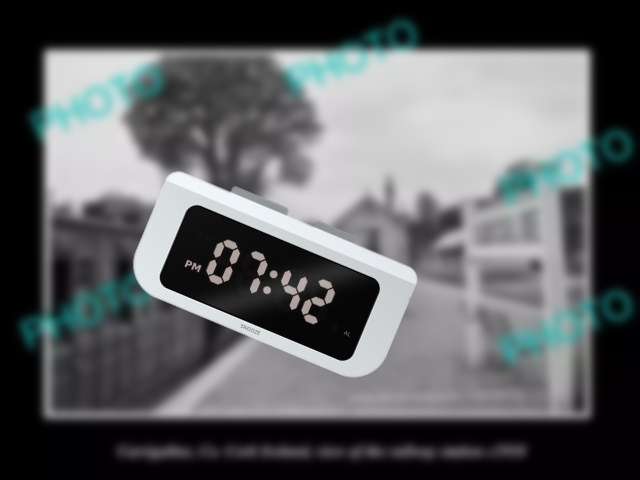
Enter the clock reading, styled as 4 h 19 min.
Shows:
7 h 42 min
